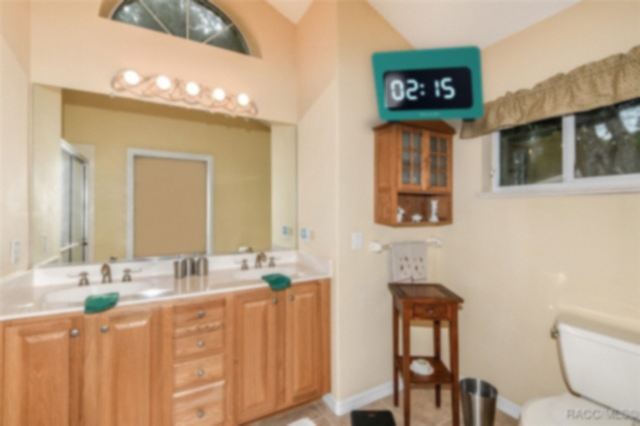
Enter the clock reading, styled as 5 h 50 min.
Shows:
2 h 15 min
